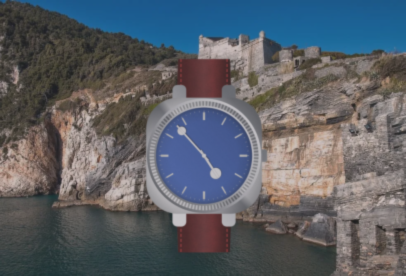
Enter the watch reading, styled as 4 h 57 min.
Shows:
4 h 53 min
